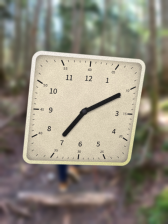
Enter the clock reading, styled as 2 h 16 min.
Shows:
7 h 10 min
